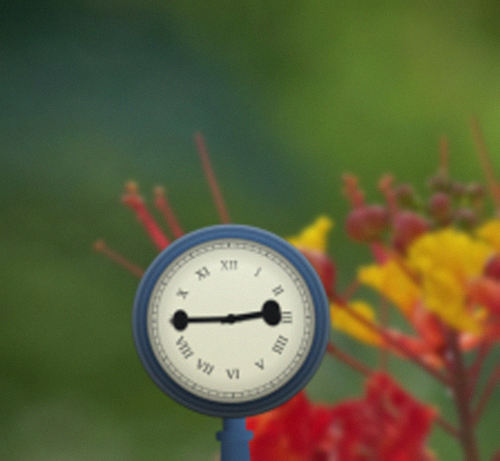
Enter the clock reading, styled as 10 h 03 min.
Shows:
2 h 45 min
